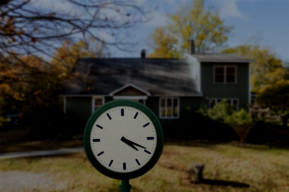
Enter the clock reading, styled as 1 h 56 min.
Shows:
4 h 19 min
